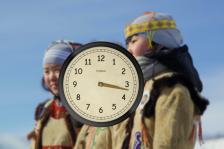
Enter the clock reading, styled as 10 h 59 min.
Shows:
3 h 17 min
